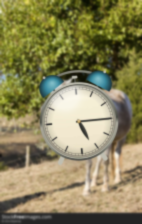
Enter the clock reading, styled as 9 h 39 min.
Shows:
5 h 15 min
